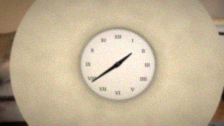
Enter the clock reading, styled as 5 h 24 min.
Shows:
1 h 39 min
